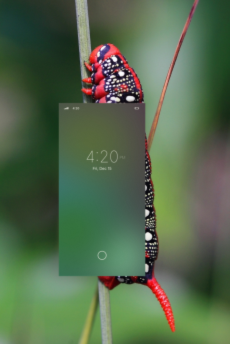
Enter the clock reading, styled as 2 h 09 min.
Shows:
4 h 20 min
